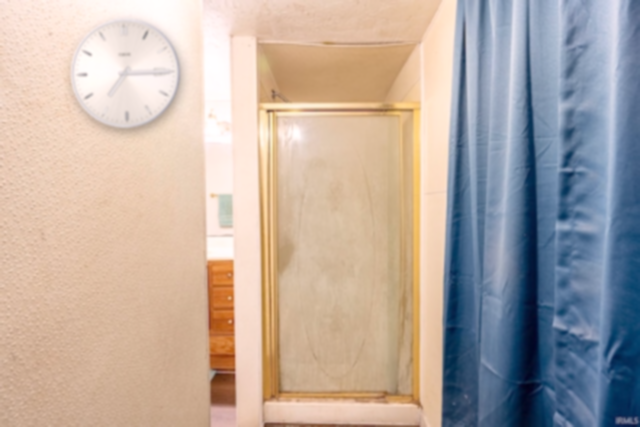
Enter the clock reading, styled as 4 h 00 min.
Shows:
7 h 15 min
